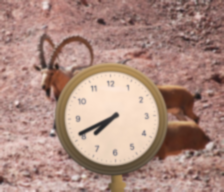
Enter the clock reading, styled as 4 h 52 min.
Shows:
7 h 41 min
